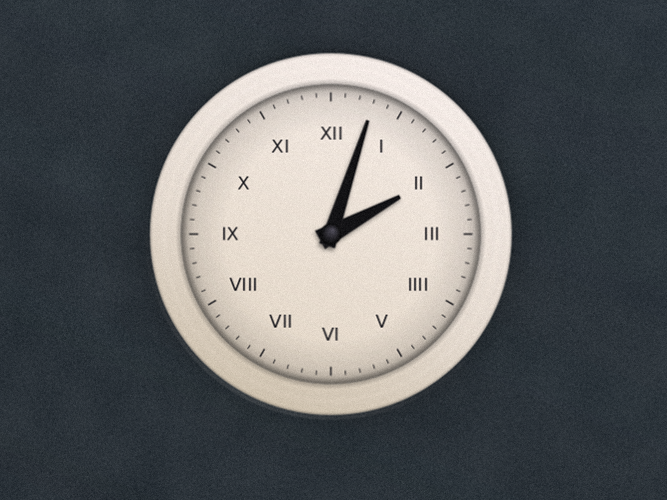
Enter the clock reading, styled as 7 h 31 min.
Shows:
2 h 03 min
